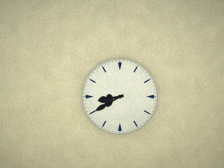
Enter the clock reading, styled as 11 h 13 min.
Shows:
8 h 40 min
